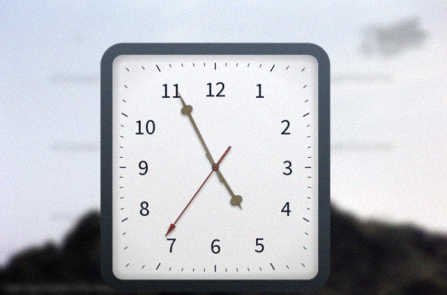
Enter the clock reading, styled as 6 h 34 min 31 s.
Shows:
4 h 55 min 36 s
